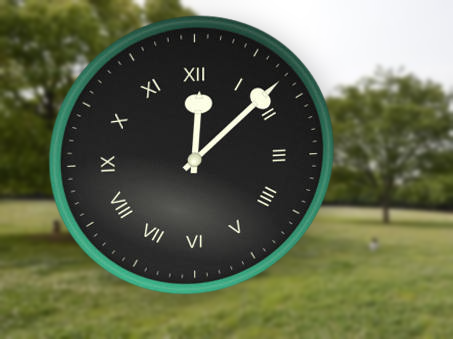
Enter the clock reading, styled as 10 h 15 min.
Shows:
12 h 08 min
